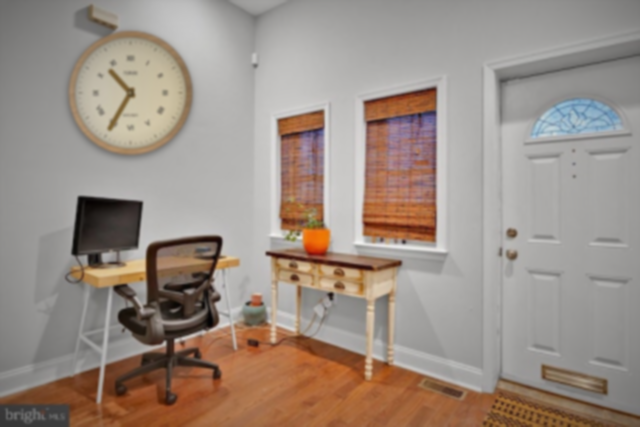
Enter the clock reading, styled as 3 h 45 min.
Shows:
10 h 35 min
